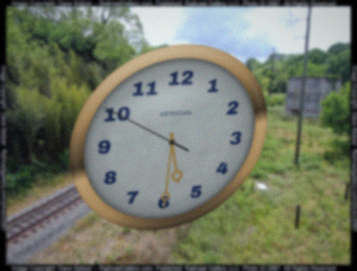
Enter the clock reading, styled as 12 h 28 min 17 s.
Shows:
5 h 29 min 50 s
